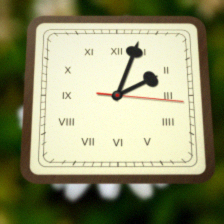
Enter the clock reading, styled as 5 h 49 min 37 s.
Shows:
2 h 03 min 16 s
